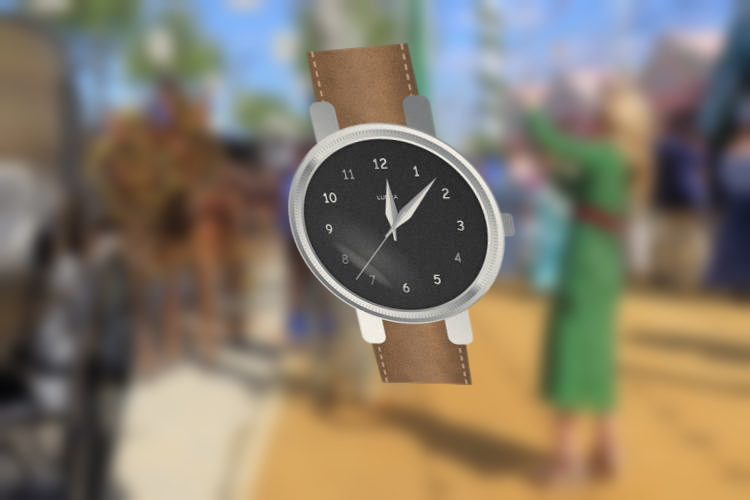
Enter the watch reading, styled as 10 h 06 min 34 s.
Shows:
12 h 07 min 37 s
